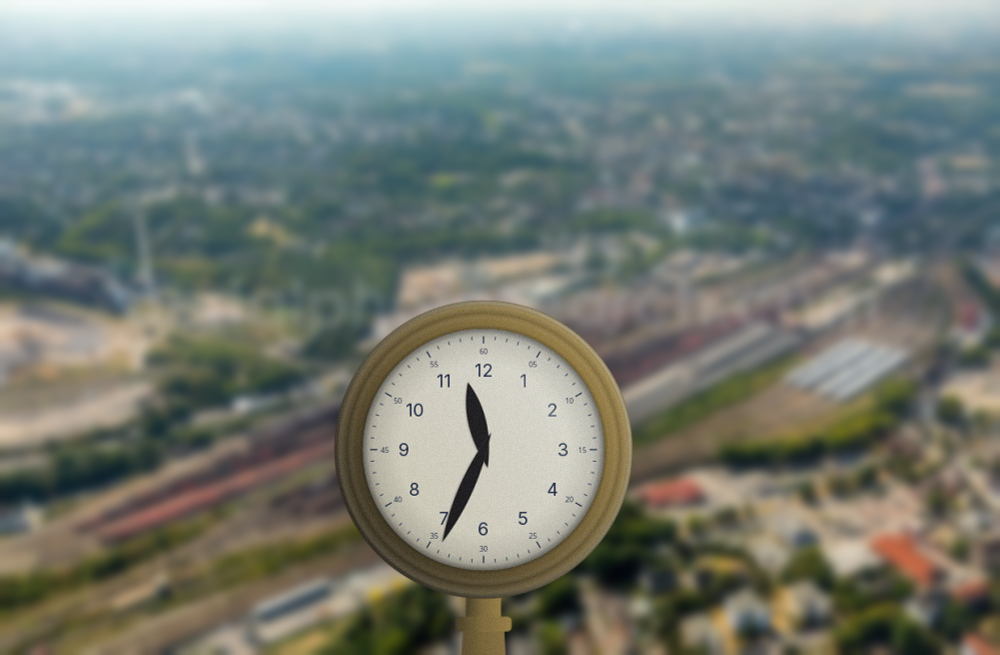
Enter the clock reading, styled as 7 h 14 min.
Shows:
11 h 34 min
